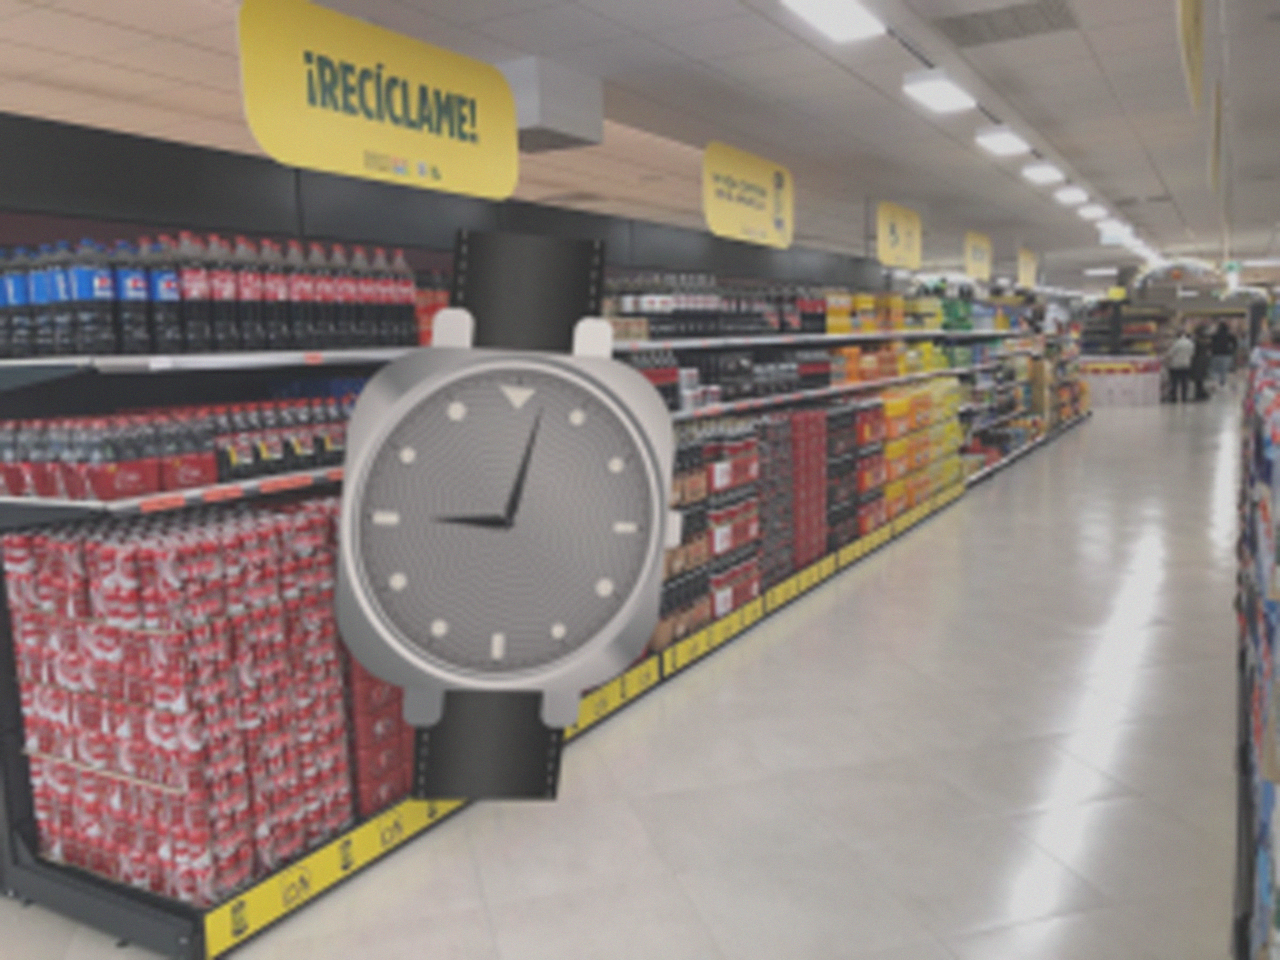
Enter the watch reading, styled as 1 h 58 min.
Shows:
9 h 02 min
